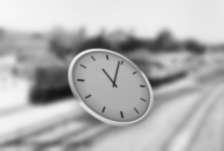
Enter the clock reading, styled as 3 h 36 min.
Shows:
11 h 04 min
